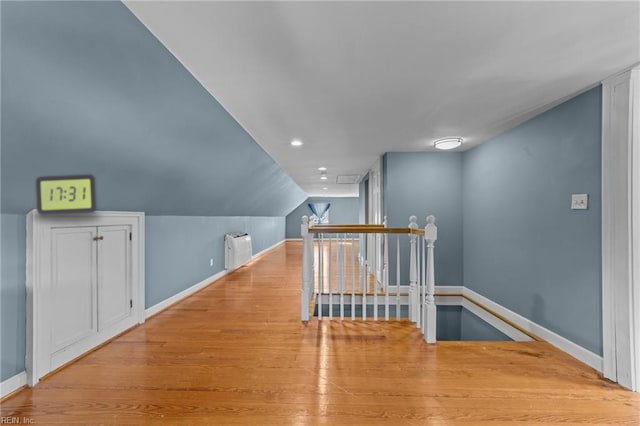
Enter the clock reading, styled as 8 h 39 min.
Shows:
17 h 31 min
